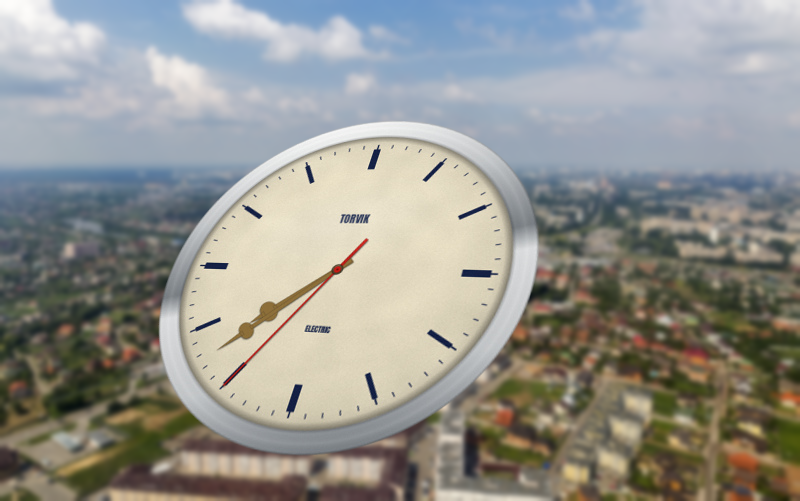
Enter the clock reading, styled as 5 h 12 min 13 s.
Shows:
7 h 37 min 35 s
